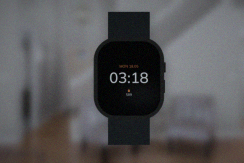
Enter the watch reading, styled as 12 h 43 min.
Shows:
3 h 18 min
